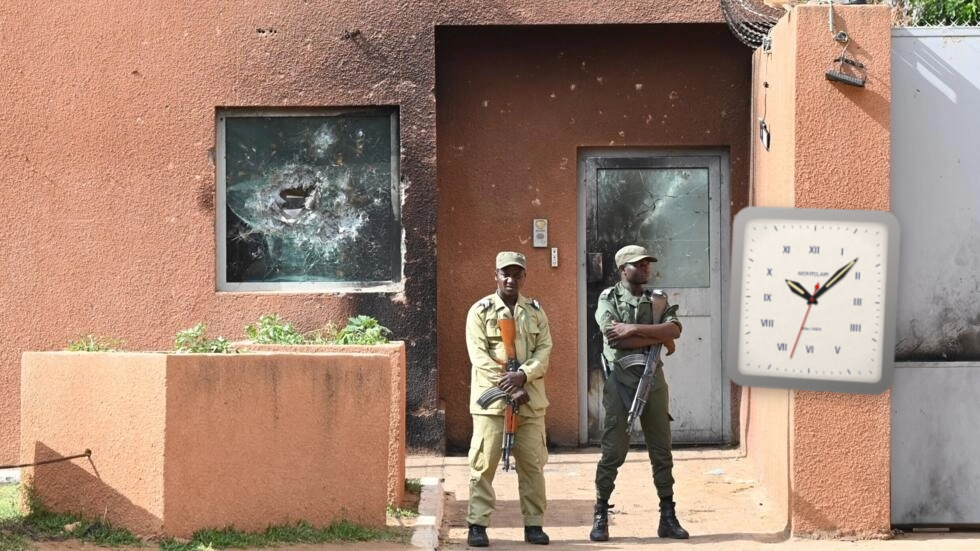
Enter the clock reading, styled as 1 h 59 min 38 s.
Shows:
10 h 07 min 33 s
